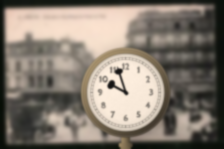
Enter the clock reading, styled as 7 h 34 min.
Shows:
9 h 57 min
